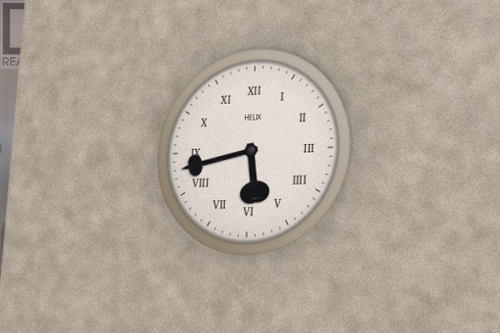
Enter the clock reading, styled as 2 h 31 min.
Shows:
5 h 43 min
